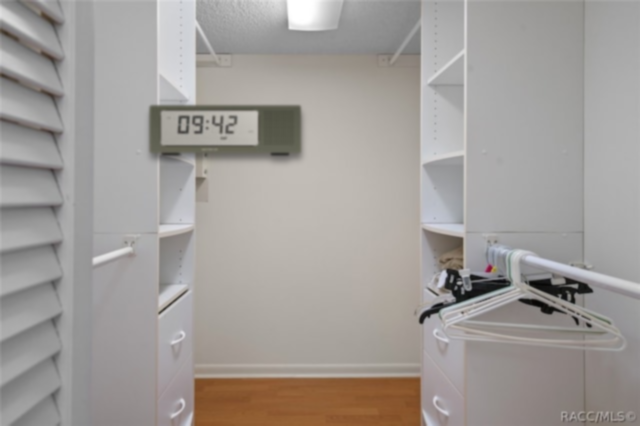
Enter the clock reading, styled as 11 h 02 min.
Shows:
9 h 42 min
